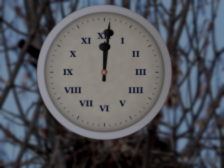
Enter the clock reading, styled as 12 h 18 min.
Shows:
12 h 01 min
